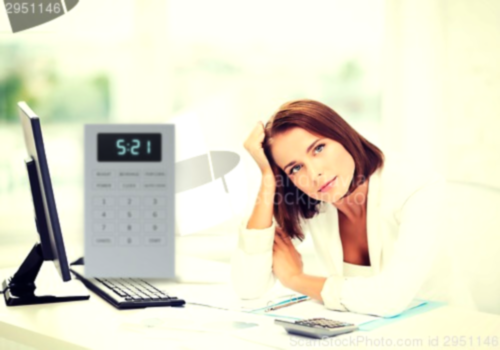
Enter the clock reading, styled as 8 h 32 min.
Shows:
5 h 21 min
